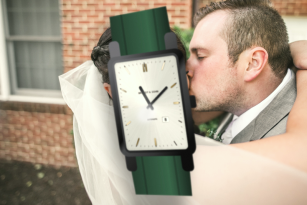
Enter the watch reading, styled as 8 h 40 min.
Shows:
11 h 09 min
